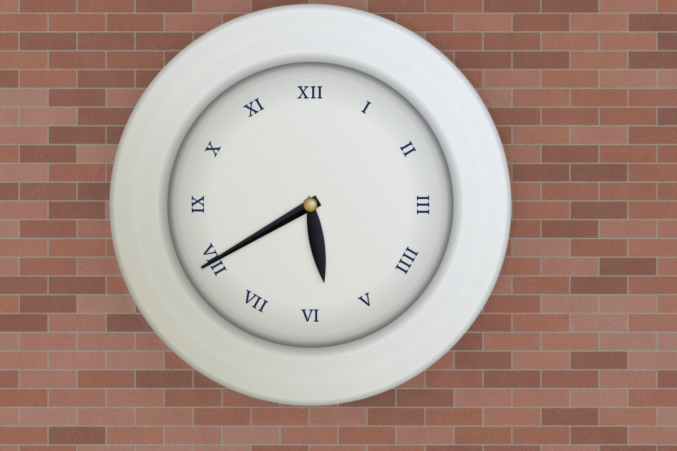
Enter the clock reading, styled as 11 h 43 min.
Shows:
5 h 40 min
